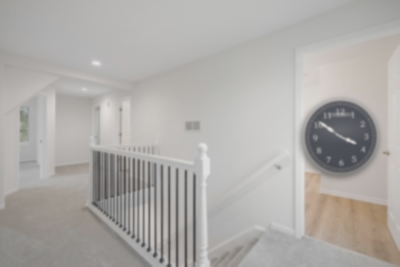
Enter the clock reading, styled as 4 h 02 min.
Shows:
3 h 51 min
